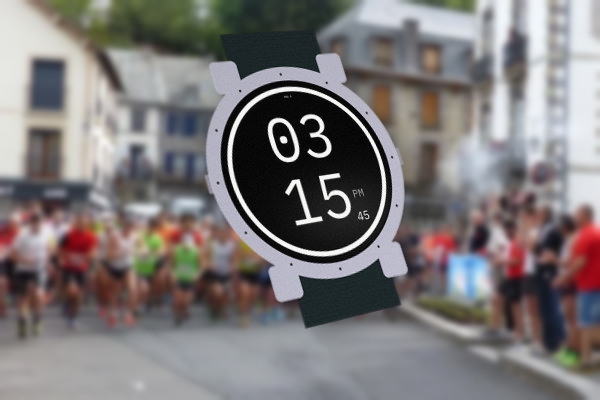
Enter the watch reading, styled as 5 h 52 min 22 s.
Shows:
3 h 15 min 45 s
